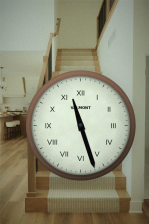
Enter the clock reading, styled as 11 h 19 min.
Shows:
11 h 27 min
